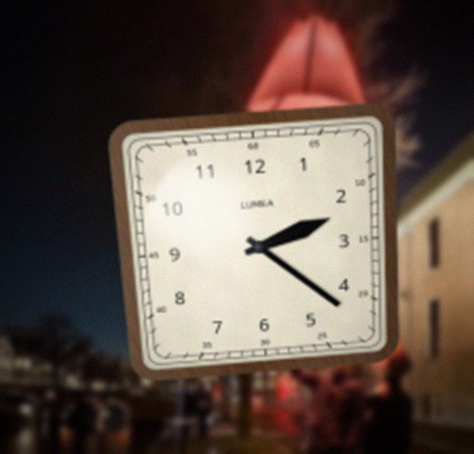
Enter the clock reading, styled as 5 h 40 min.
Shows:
2 h 22 min
